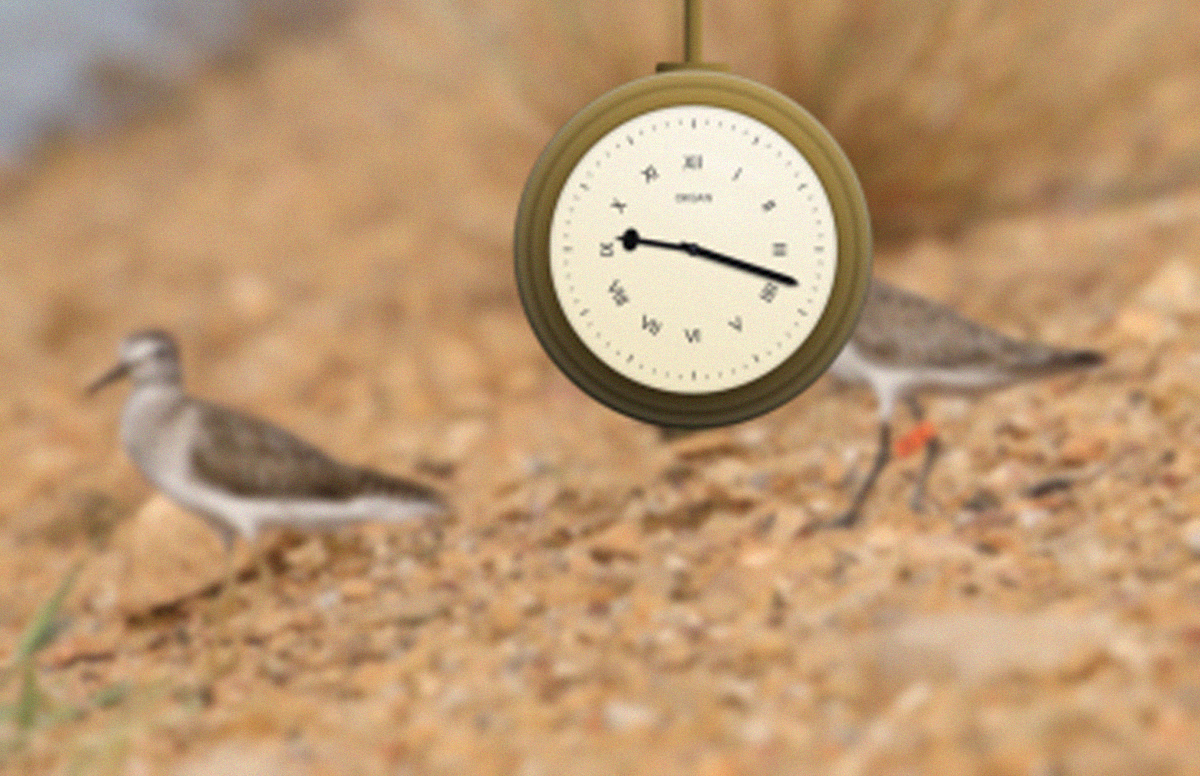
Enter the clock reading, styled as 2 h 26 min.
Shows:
9 h 18 min
